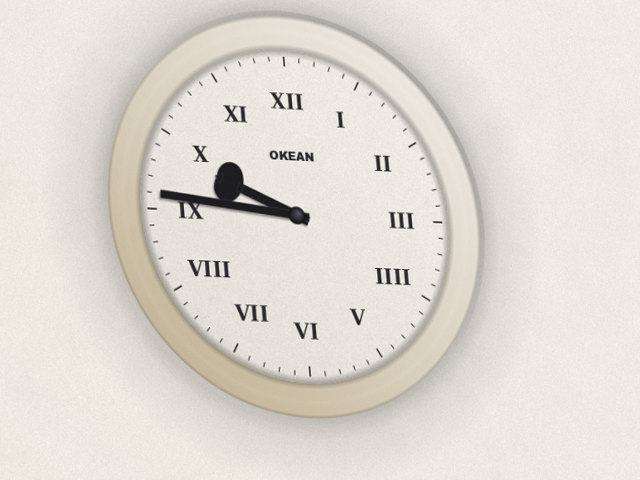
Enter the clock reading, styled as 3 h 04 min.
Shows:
9 h 46 min
